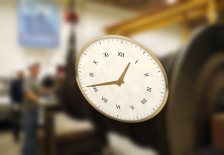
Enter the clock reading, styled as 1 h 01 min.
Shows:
12 h 41 min
